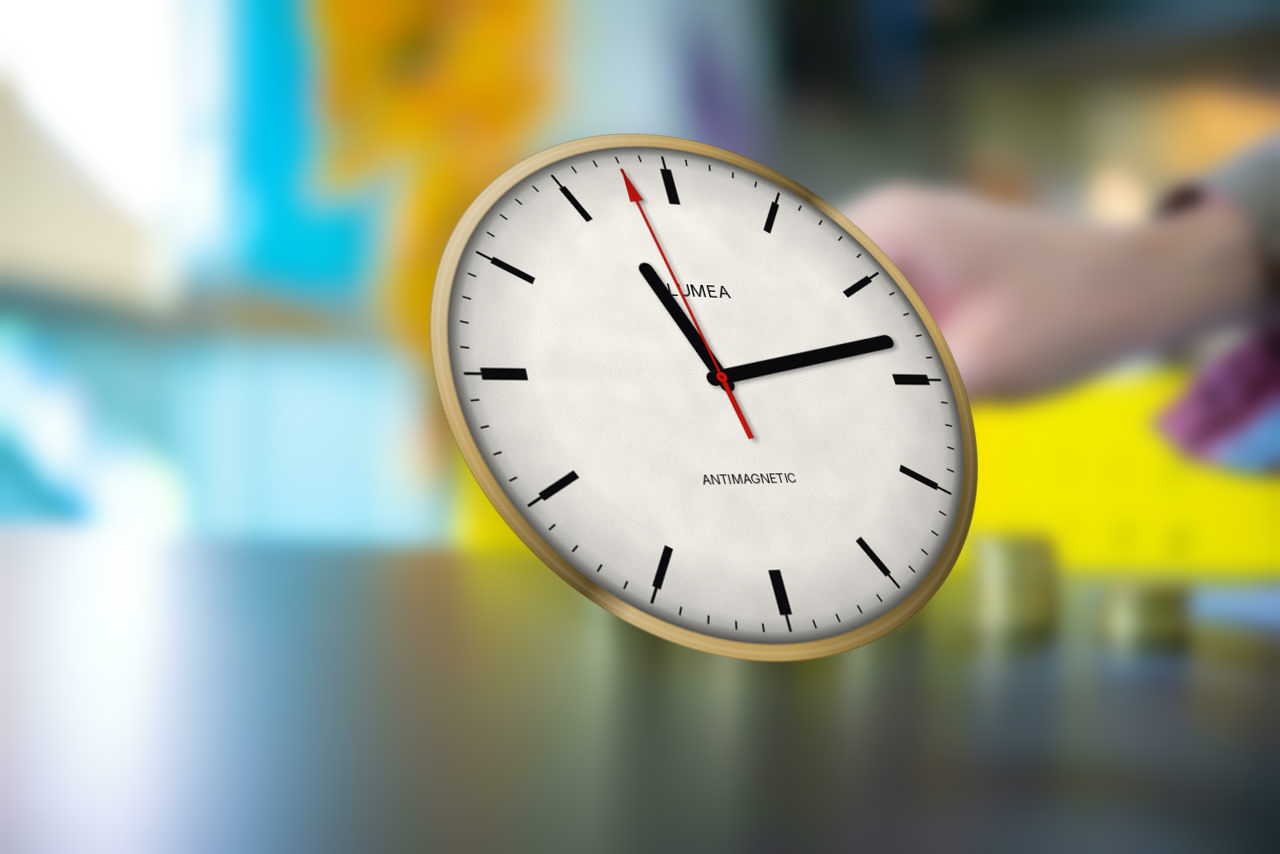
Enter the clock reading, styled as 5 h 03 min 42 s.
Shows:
11 h 12 min 58 s
